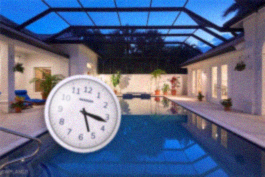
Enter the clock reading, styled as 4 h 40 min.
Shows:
5 h 17 min
